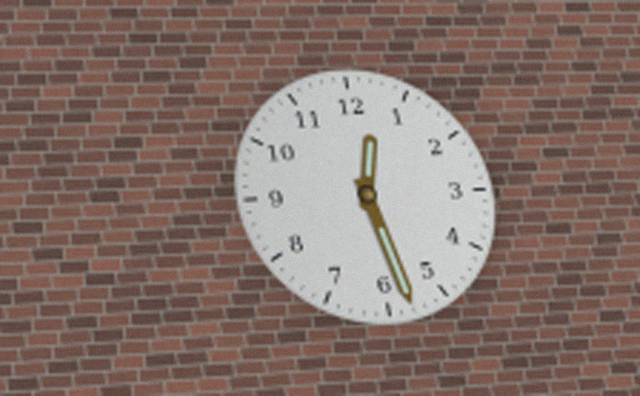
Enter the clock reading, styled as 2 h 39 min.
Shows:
12 h 28 min
